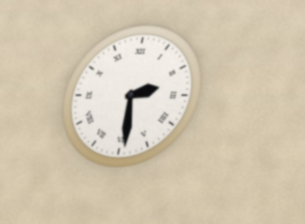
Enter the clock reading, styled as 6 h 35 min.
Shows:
2 h 29 min
